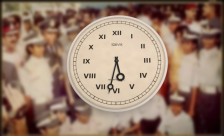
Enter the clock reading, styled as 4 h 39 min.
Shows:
5 h 32 min
